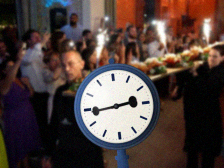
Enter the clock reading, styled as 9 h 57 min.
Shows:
2 h 44 min
